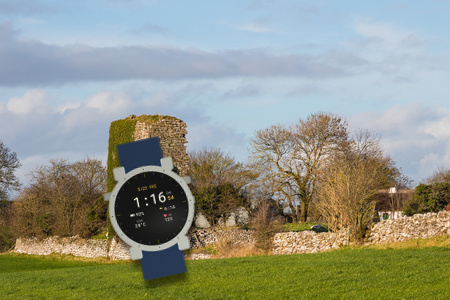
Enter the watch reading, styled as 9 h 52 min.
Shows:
1 h 16 min
